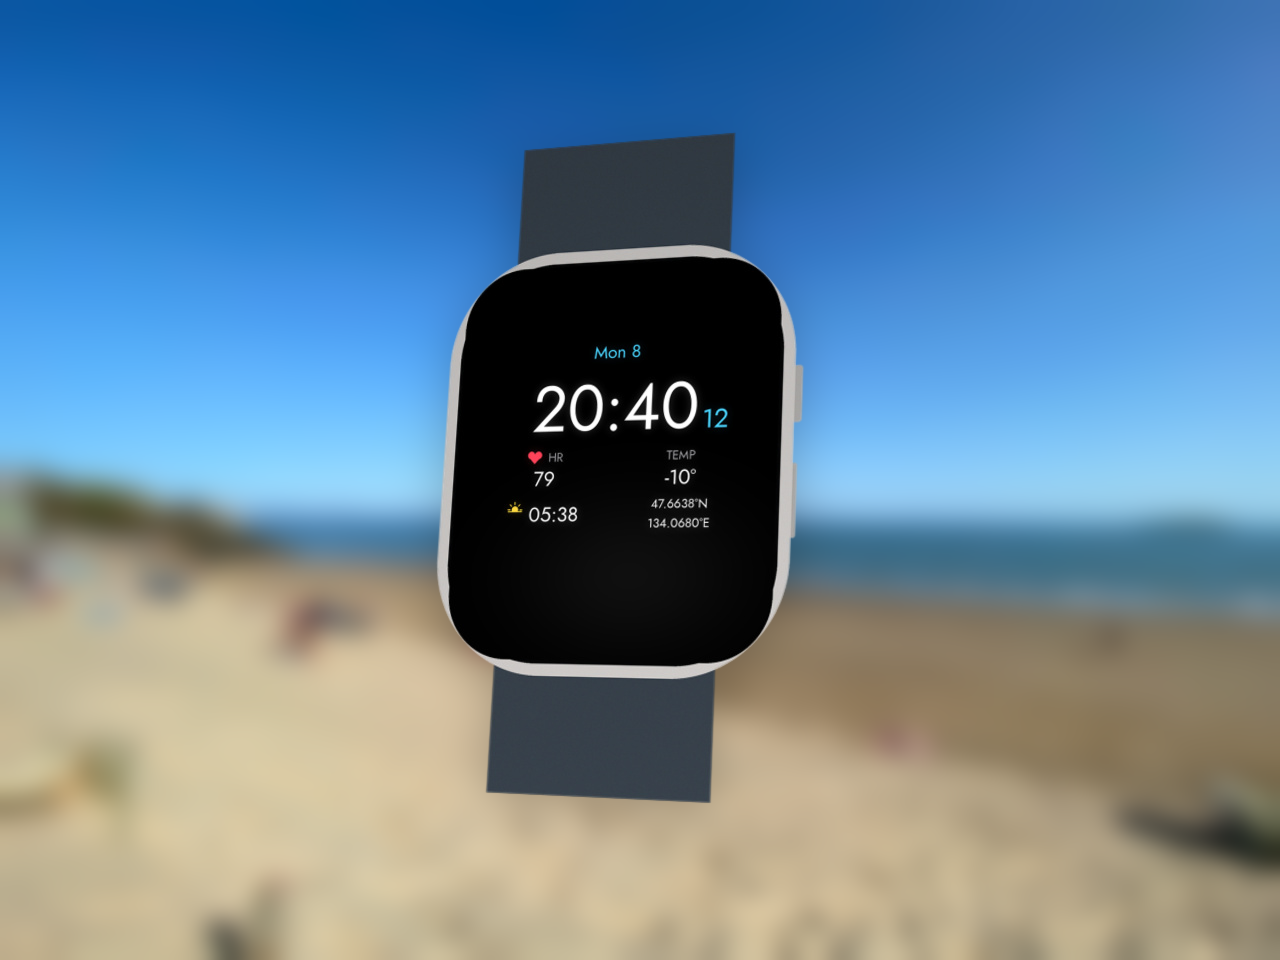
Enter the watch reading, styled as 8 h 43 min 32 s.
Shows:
20 h 40 min 12 s
